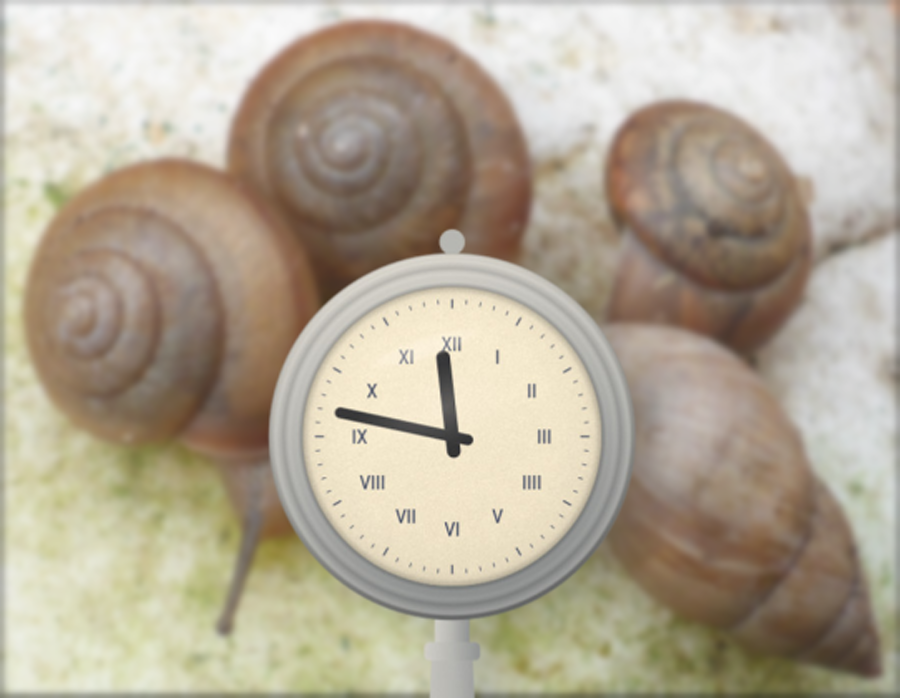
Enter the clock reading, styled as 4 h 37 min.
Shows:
11 h 47 min
